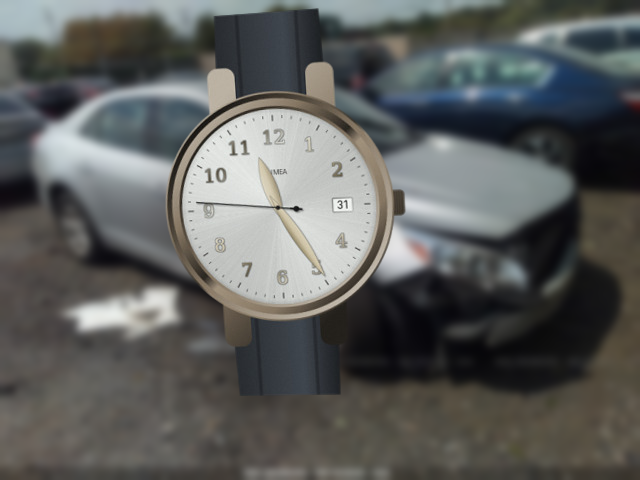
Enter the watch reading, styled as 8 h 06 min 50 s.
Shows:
11 h 24 min 46 s
